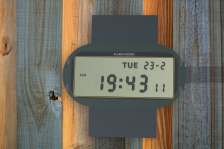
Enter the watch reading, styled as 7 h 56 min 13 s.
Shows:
19 h 43 min 11 s
